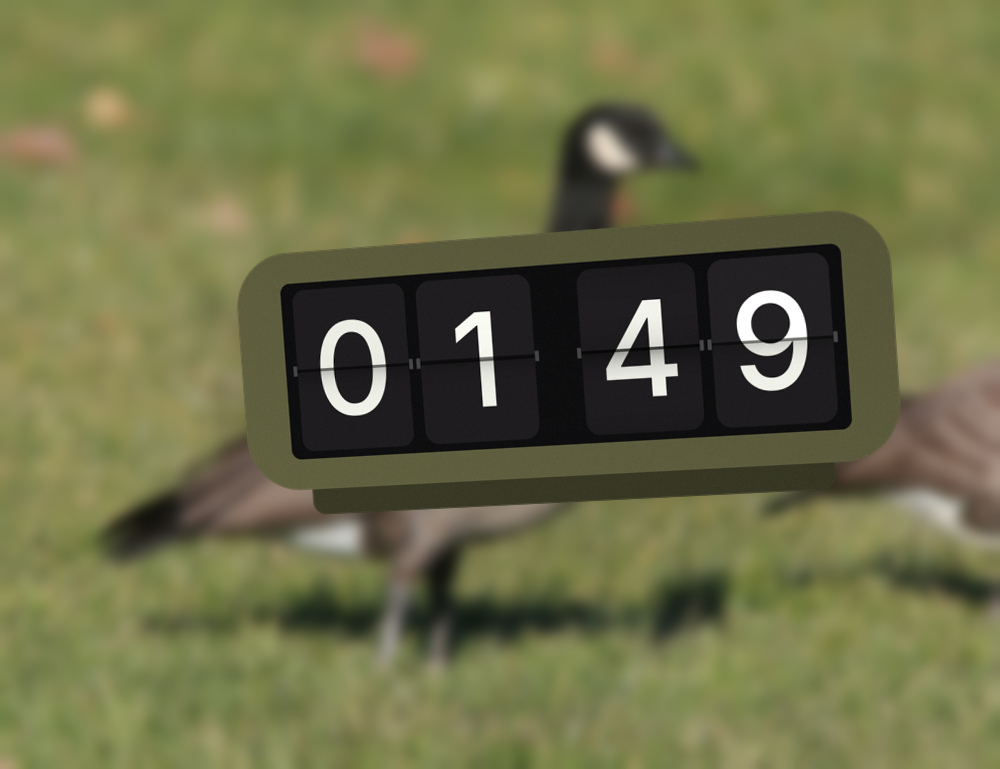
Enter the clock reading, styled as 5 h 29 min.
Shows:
1 h 49 min
